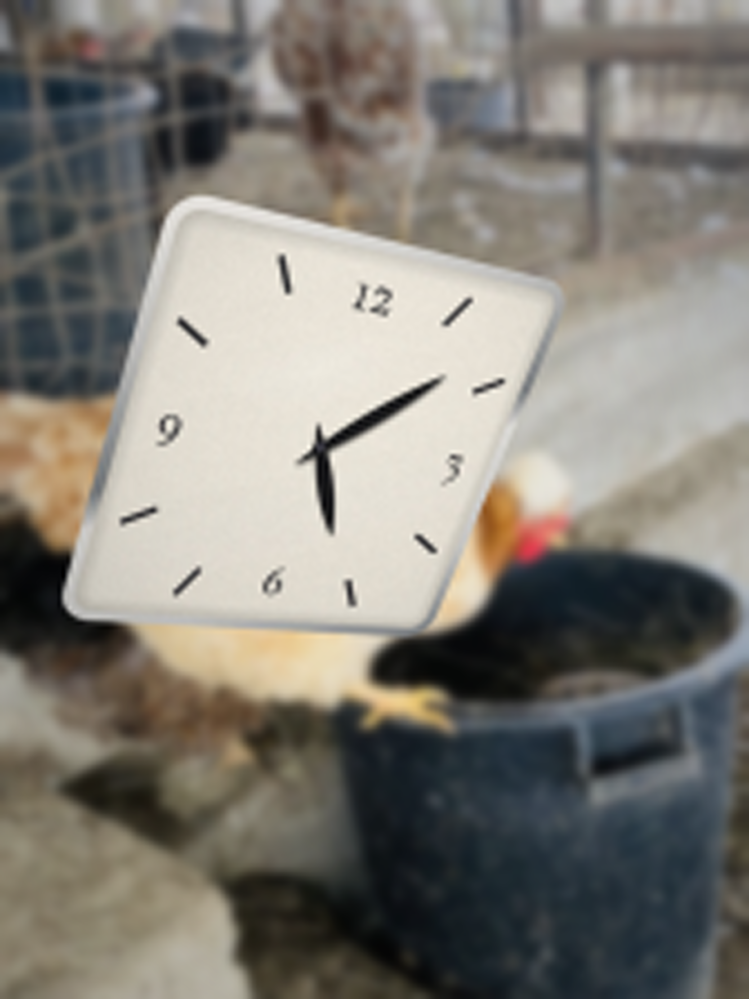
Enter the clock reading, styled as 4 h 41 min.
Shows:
5 h 08 min
